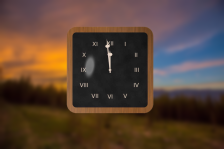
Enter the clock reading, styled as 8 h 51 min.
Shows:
11 h 59 min
